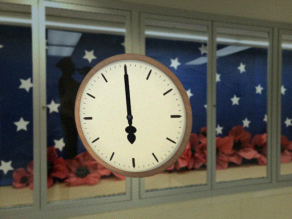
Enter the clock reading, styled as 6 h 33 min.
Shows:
6 h 00 min
